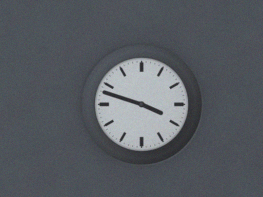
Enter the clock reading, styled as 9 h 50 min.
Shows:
3 h 48 min
